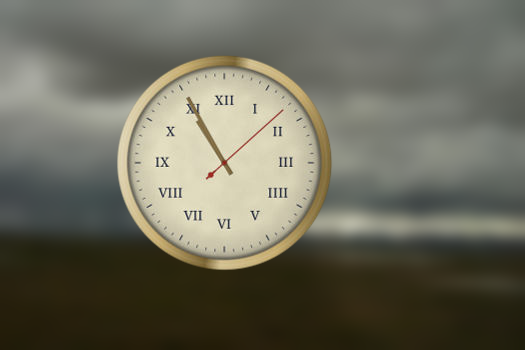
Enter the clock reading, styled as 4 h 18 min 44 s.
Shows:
10 h 55 min 08 s
